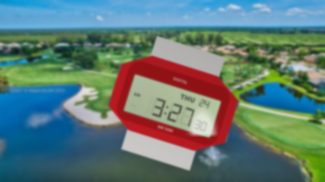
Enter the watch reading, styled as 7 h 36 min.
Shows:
3 h 27 min
